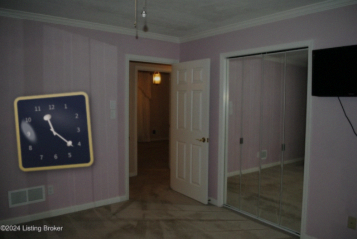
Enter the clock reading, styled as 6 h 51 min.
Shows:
11 h 22 min
